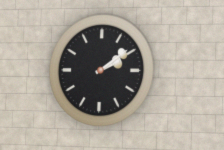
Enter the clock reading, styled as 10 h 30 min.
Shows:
2 h 09 min
